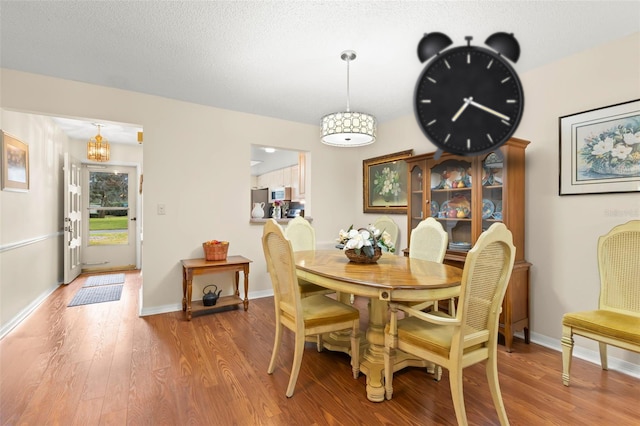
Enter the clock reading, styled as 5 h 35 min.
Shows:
7 h 19 min
